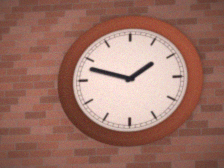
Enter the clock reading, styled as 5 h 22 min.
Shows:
1 h 48 min
